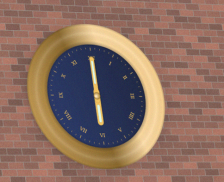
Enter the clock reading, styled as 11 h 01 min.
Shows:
6 h 00 min
